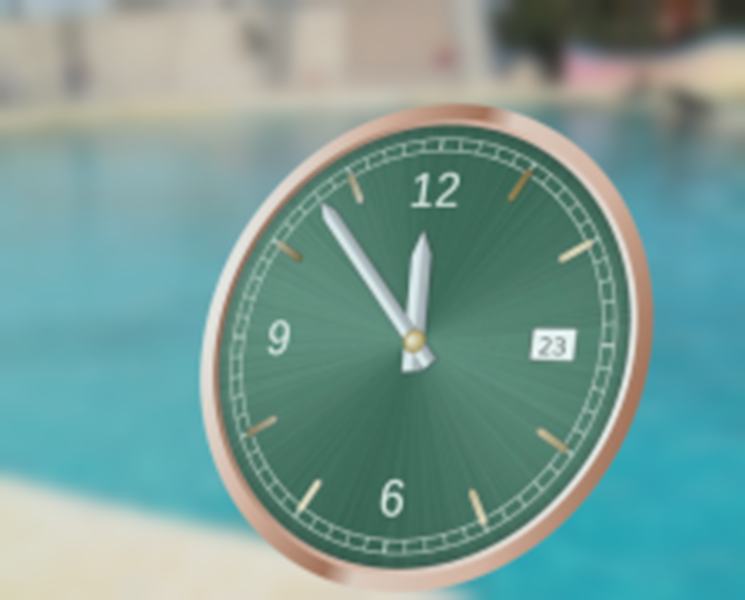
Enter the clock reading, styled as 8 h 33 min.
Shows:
11 h 53 min
